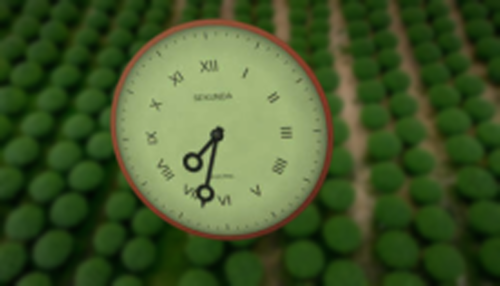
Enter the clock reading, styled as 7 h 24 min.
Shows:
7 h 33 min
